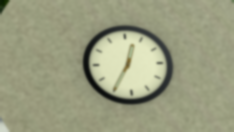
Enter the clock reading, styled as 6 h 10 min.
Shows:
12 h 35 min
